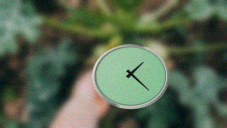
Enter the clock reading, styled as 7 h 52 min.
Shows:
1 h 23 min
